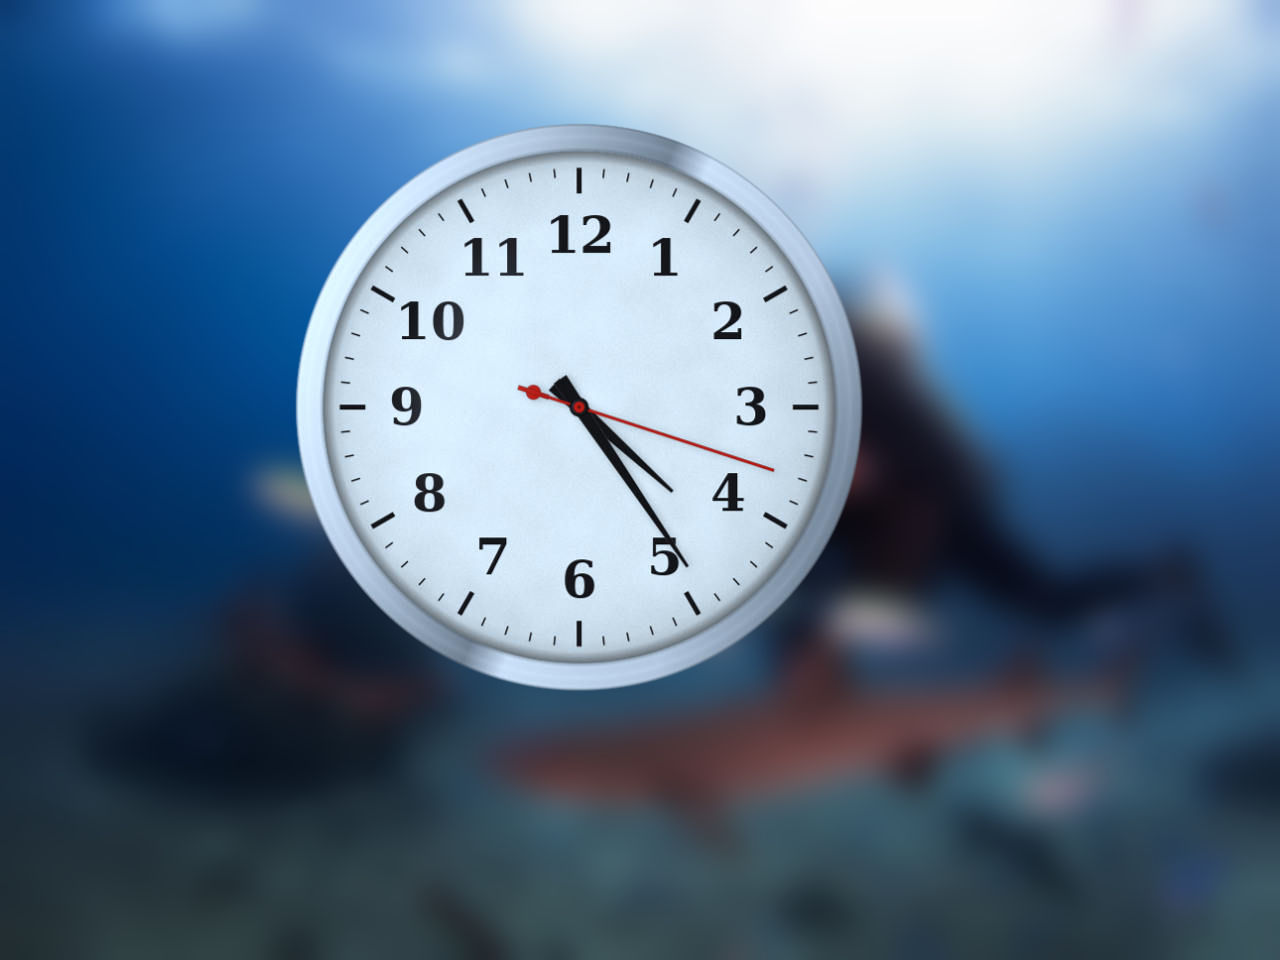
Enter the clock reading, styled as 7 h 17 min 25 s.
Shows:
4 h 24 min 18 s
